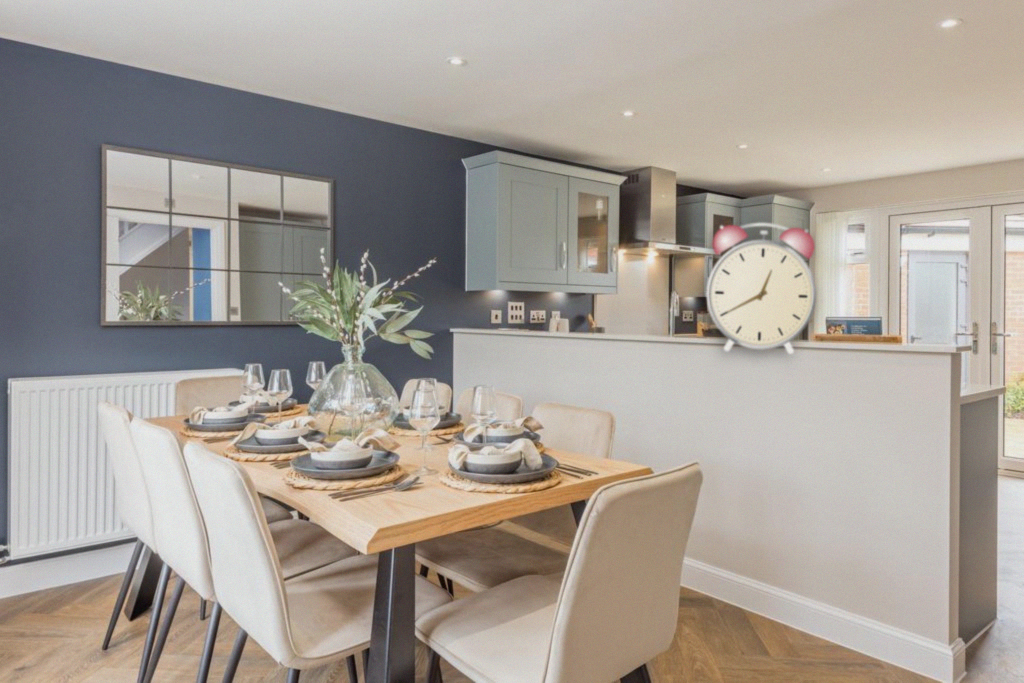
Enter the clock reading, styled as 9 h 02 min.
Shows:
12 h 40 min
